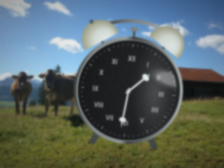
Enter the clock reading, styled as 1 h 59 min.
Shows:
1 h 31 min
